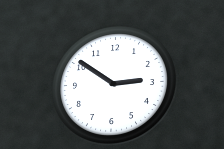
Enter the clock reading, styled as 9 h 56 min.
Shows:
2 h 51 min
